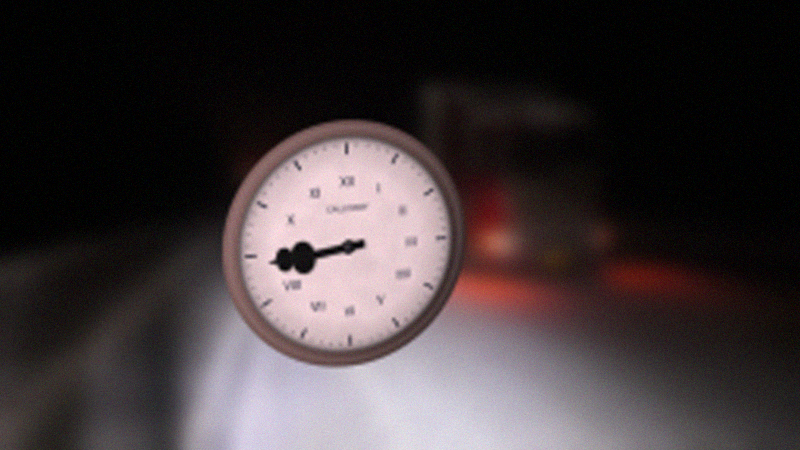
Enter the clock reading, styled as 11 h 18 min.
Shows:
8 h 44 min
